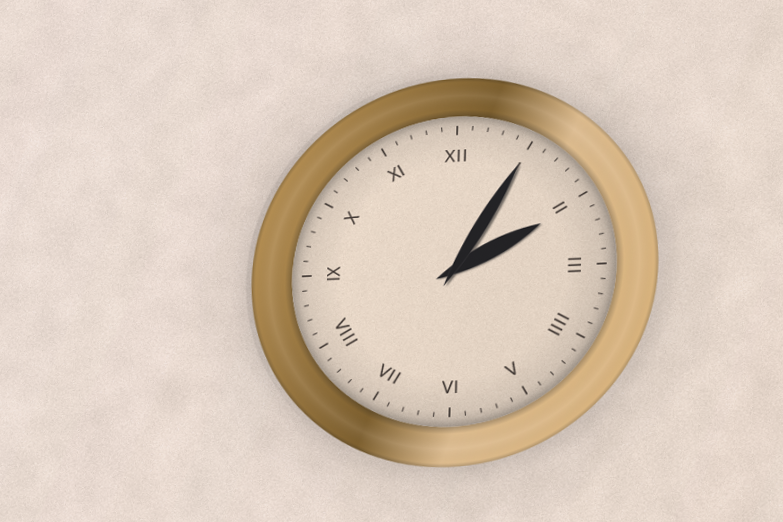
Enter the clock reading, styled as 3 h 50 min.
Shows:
2 h 05 min
